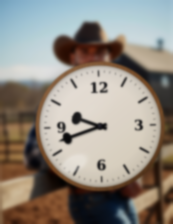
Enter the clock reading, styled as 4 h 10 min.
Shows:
9 h 42 min
